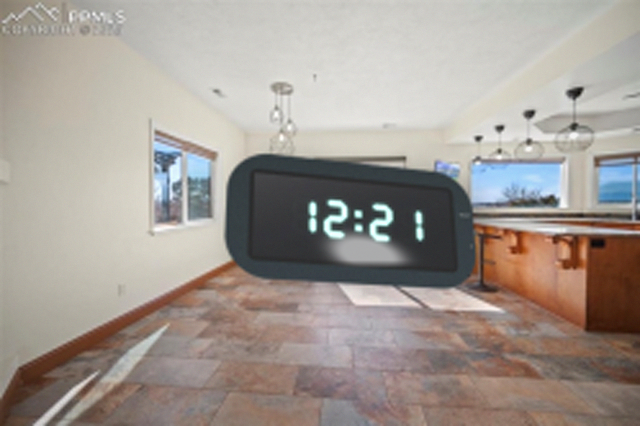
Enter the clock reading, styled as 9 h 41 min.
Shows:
12 h 21 min
